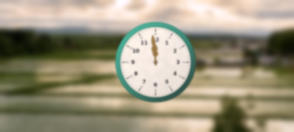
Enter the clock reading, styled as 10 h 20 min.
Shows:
11 h 59 min
